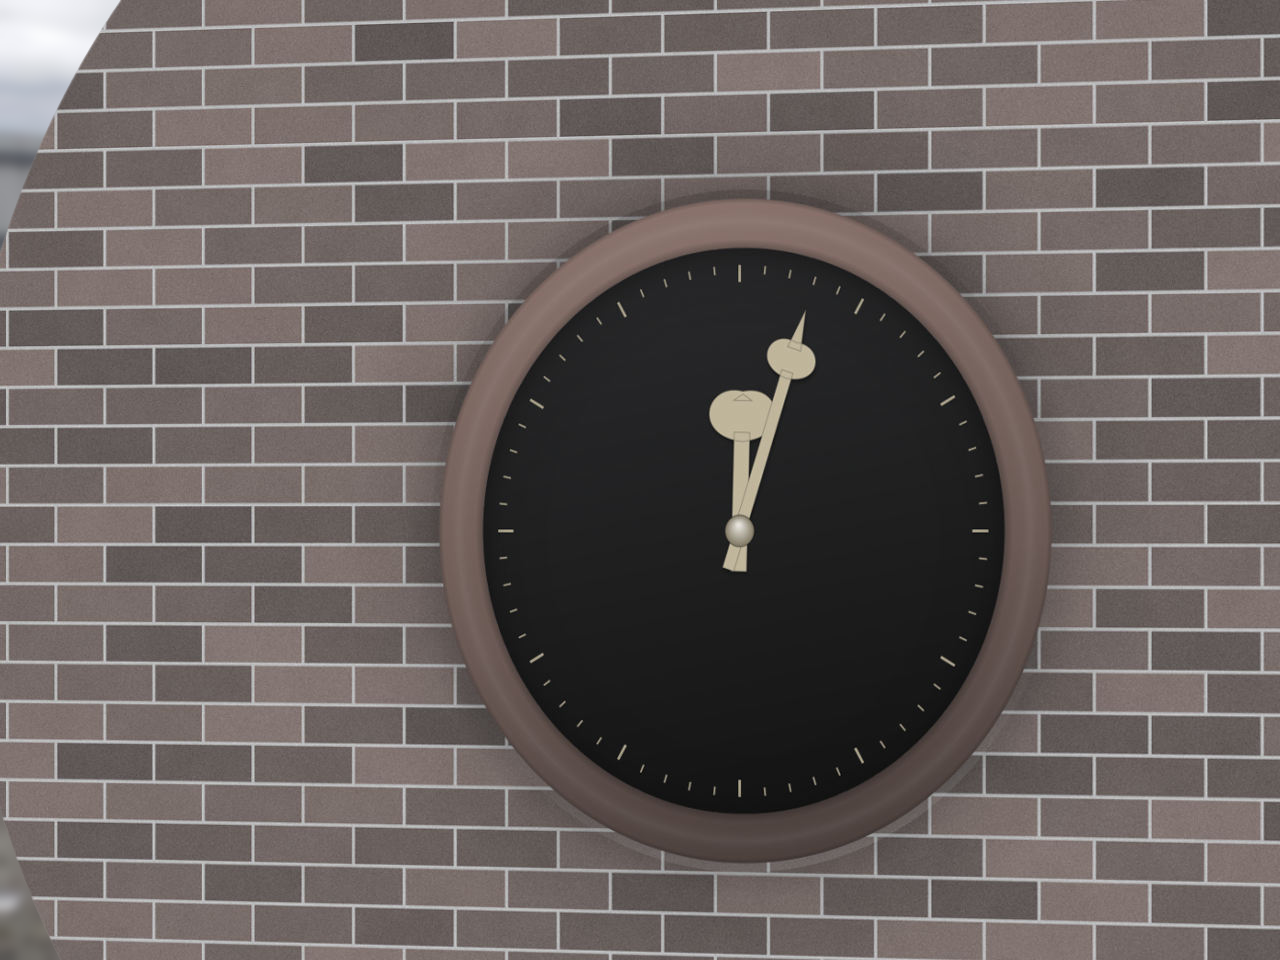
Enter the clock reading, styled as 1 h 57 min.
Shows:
12 h 03 min
